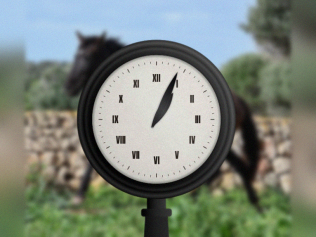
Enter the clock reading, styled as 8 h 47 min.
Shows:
1 h 04 min
